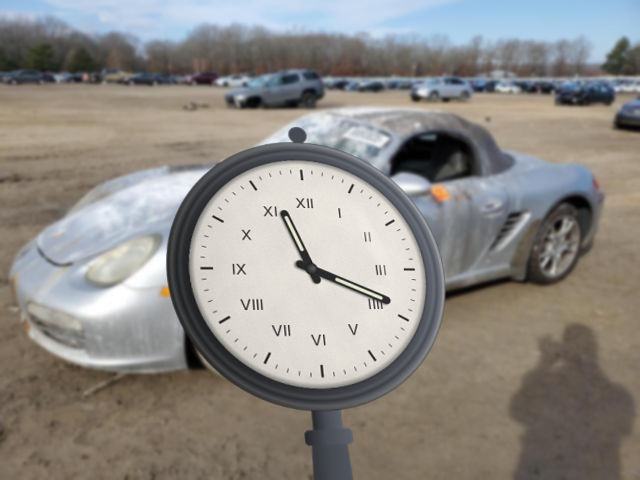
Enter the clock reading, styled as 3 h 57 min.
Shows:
11 h 19 min
